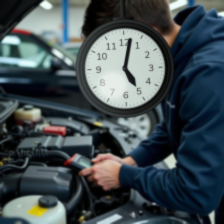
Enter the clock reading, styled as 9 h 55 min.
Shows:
5 h 02 min
